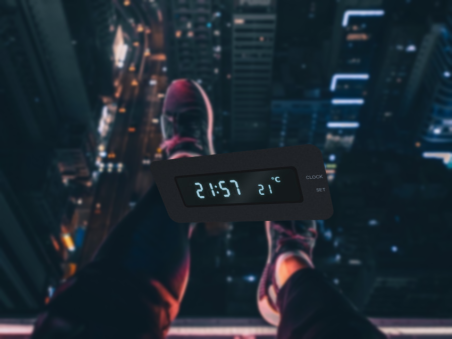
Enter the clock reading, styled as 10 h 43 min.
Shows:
21 h 57 min
